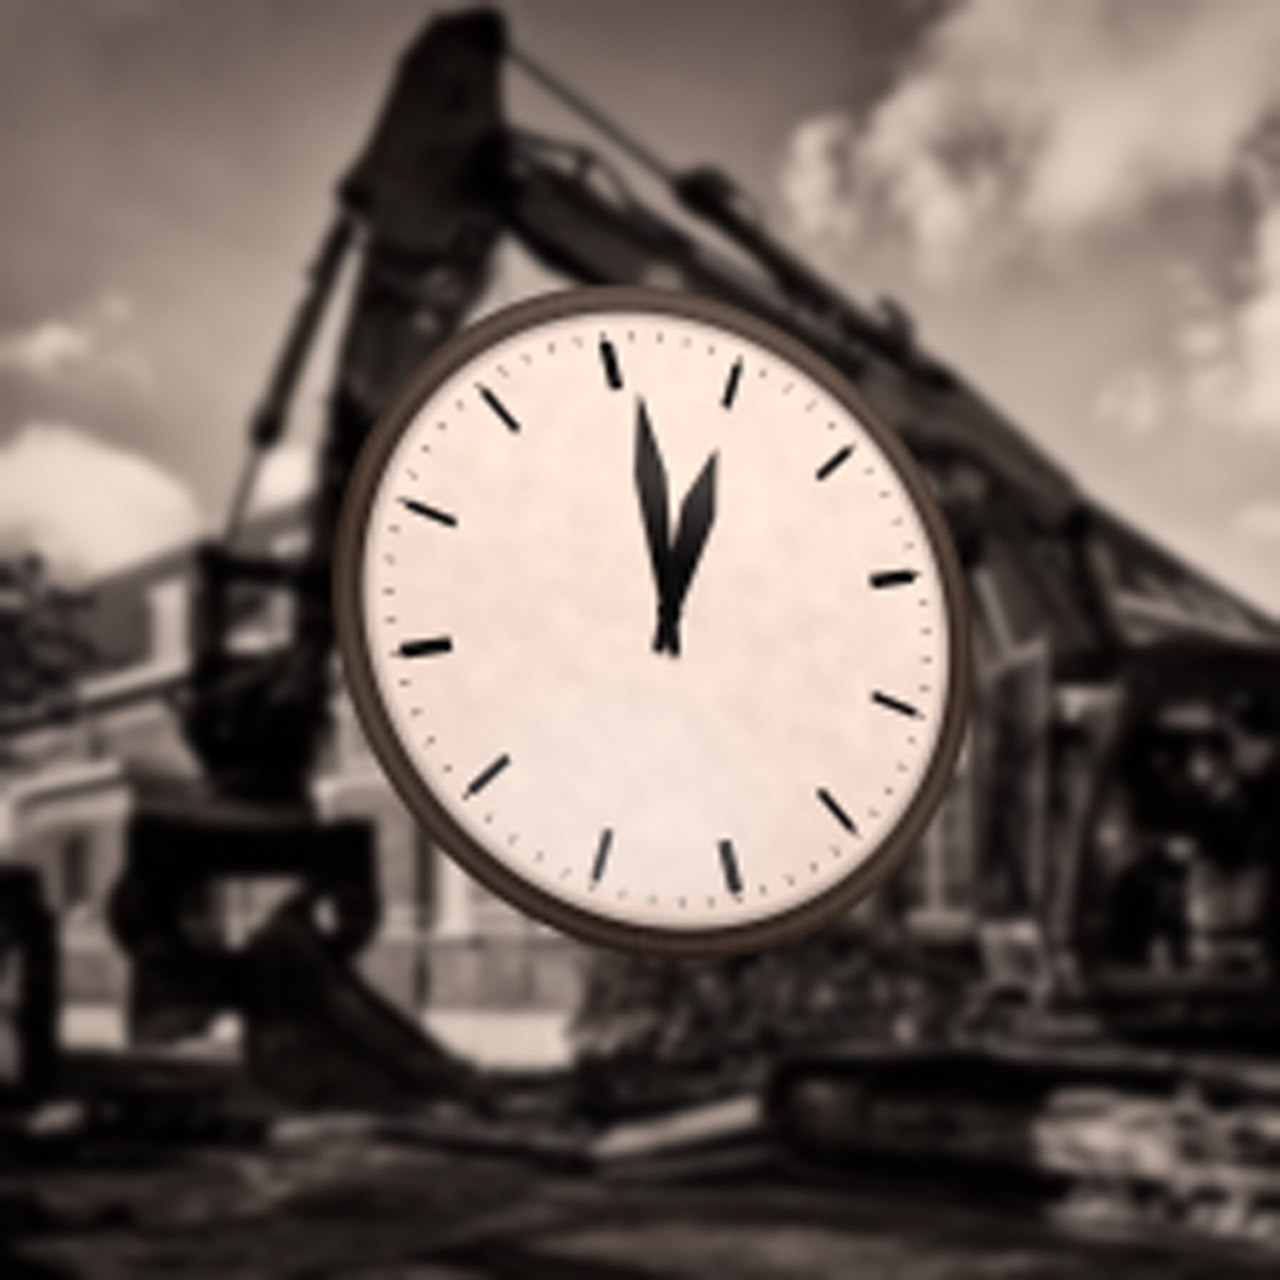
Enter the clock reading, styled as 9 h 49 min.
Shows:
1 h 01 min
